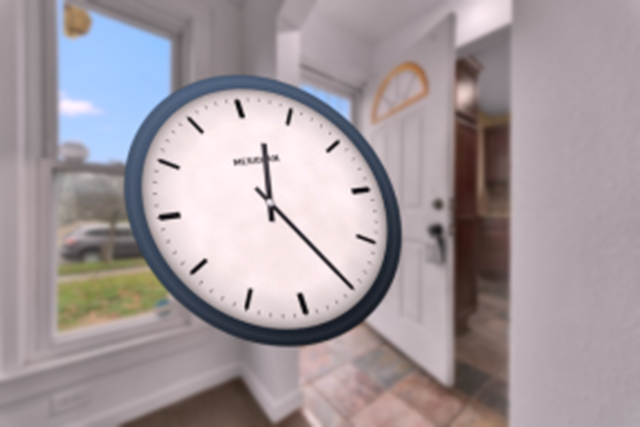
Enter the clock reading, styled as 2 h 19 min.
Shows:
12 h 25 min
